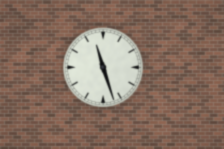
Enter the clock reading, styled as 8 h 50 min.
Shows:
11 h 27 min
